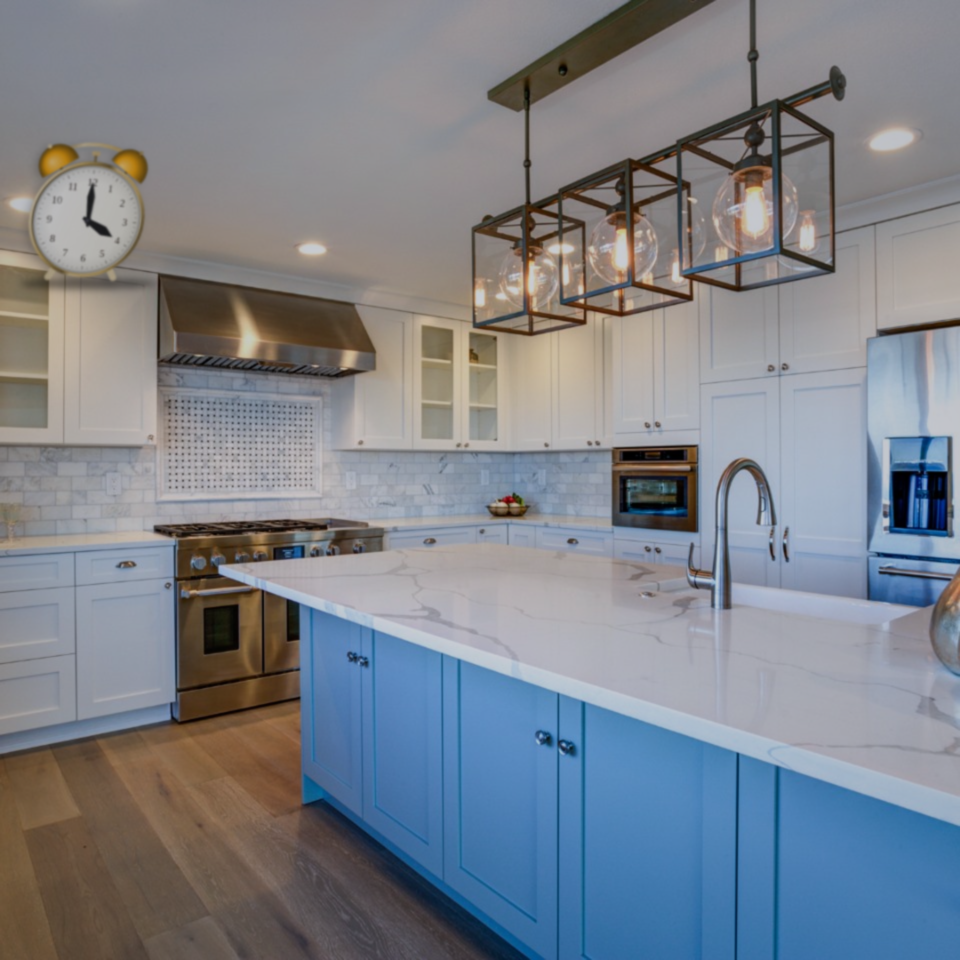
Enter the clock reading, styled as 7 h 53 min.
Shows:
4 h 00 min
